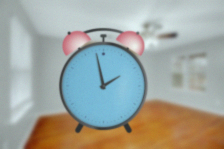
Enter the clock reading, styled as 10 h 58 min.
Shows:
1 h 58 min
